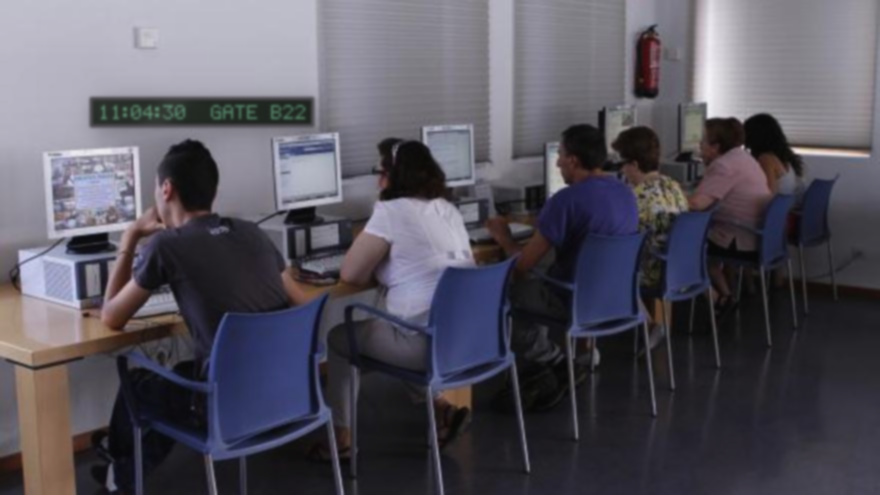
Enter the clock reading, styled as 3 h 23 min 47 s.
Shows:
11 h 04 min 30 s
